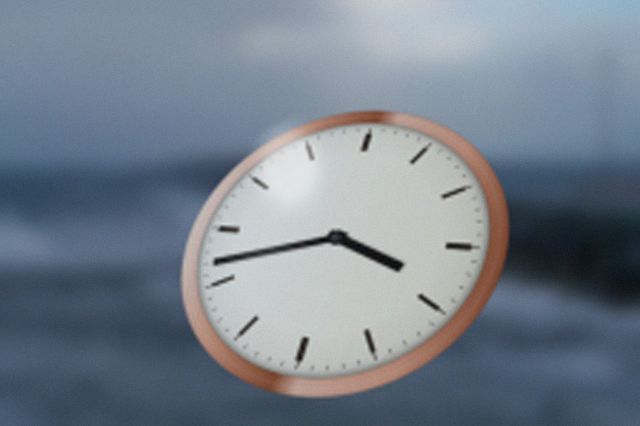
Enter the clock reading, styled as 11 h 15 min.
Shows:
3 h 42 min
